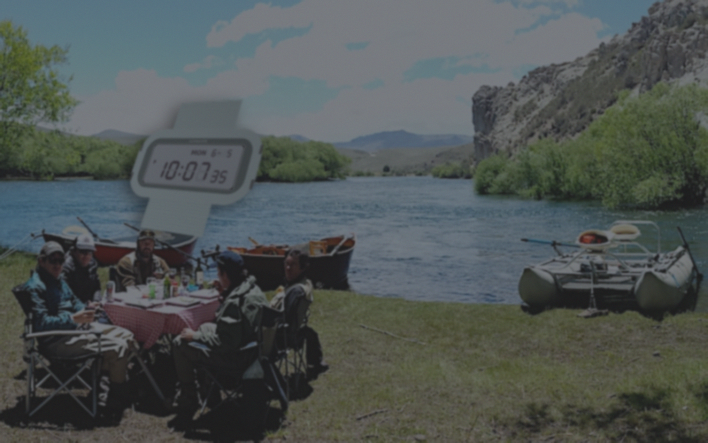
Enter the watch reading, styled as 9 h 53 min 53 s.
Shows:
10 h 07 min 35 s
